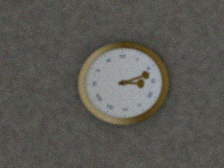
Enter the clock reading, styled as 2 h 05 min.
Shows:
3 h 12 min
